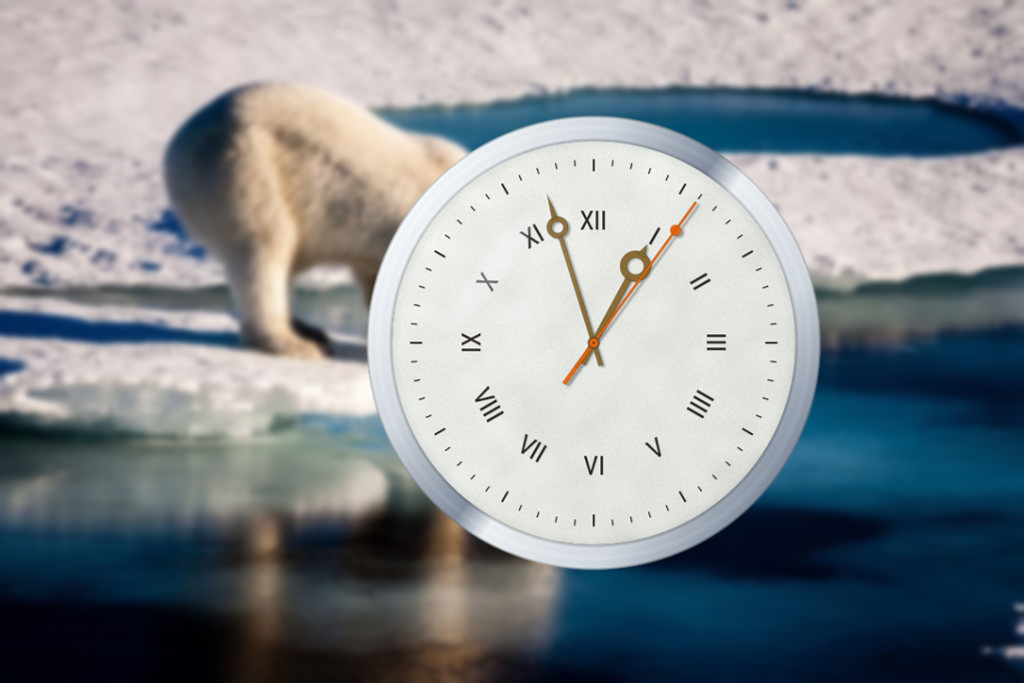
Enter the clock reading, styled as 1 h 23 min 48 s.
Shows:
12 h 57 min 06 s
